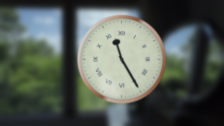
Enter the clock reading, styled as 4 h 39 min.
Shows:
11 h 25 min
